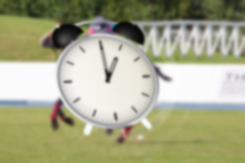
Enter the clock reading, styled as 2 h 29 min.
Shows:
1 h 00 min
